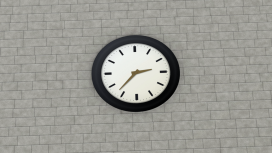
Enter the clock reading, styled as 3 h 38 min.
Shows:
2 h 37 min
